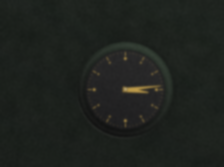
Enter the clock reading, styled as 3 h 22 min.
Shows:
3 h 14 min
